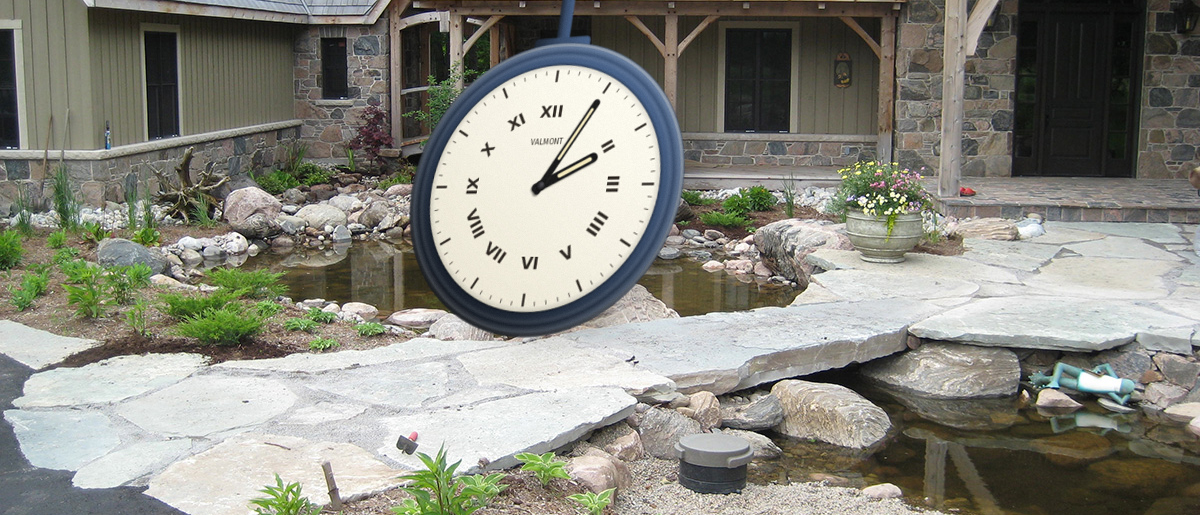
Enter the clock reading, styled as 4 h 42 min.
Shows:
2 h 05 min
